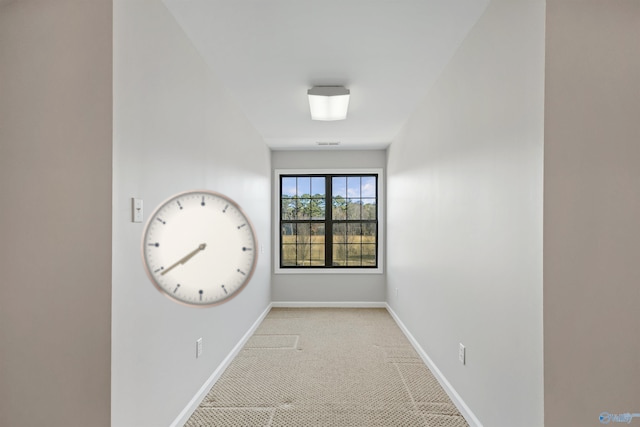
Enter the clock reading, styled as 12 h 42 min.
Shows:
7 h 39 min
